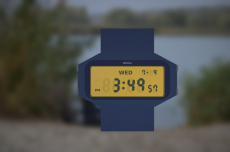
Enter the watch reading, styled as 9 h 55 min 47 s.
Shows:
3 h 49 min 57 s
